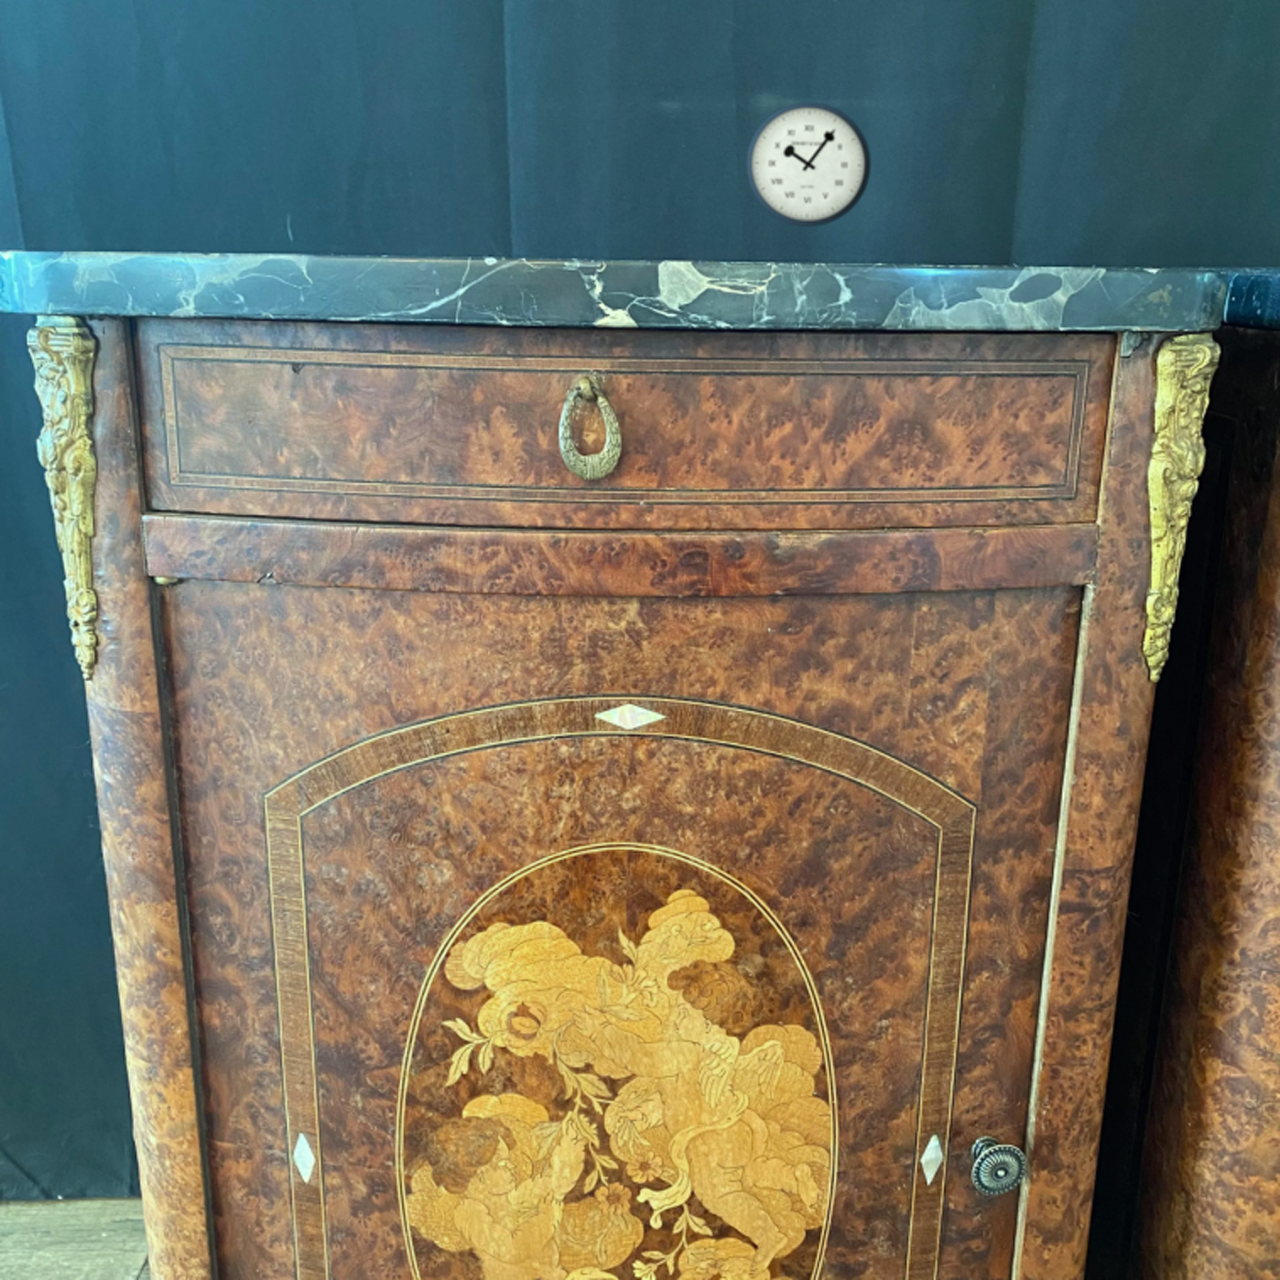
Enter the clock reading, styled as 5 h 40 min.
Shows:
10 h 06 min
